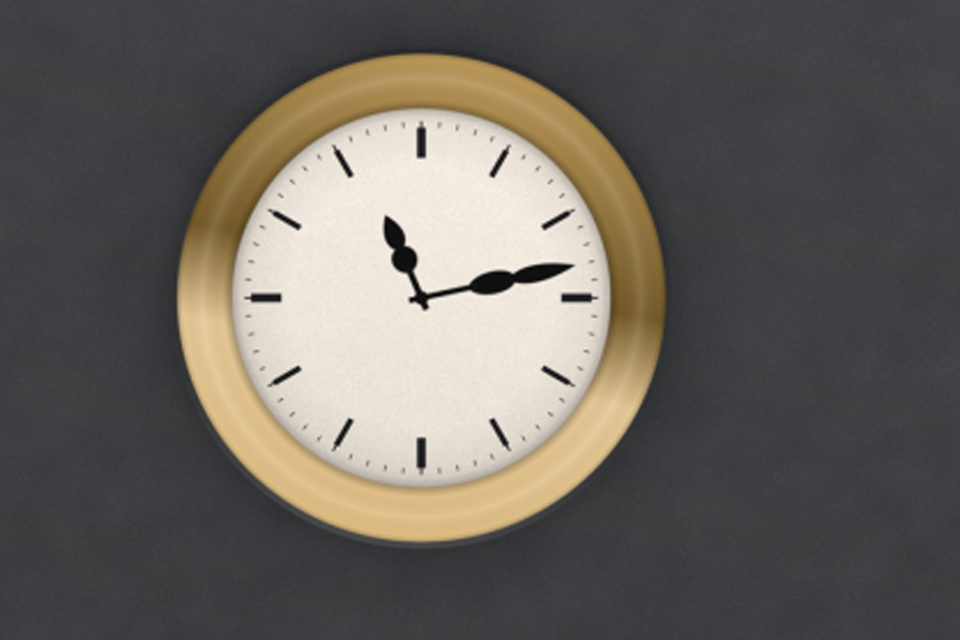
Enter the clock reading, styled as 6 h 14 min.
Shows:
11 h 13 min
